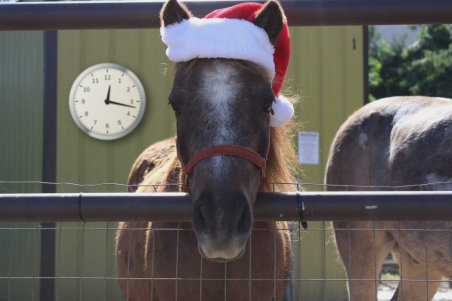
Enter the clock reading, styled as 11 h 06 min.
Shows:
12 h 17 min
